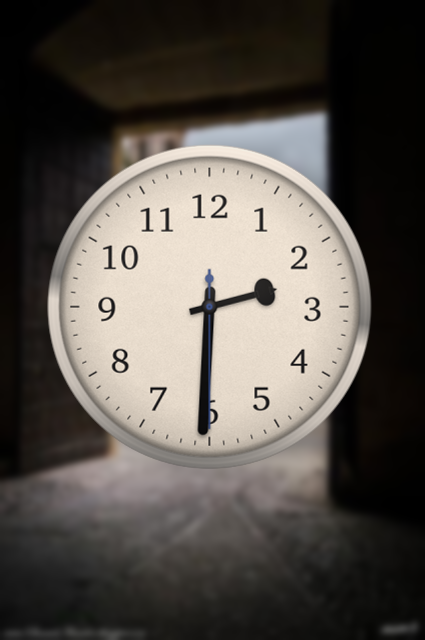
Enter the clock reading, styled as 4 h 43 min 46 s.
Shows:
2 h 30 min 30 s
